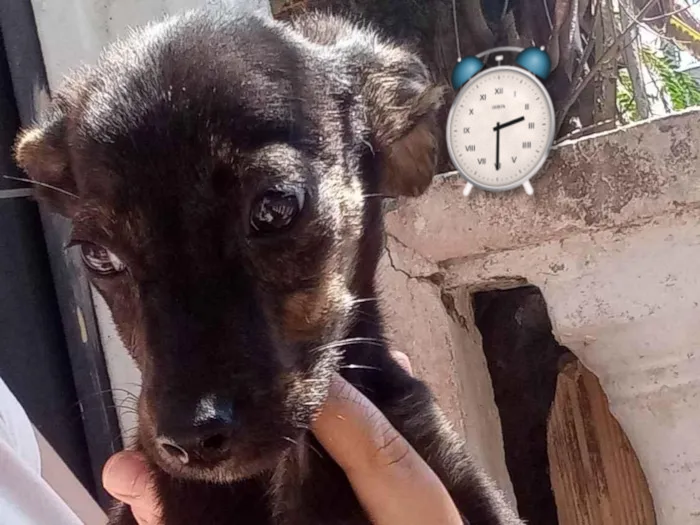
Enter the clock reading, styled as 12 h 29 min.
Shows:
2 h 30 min
